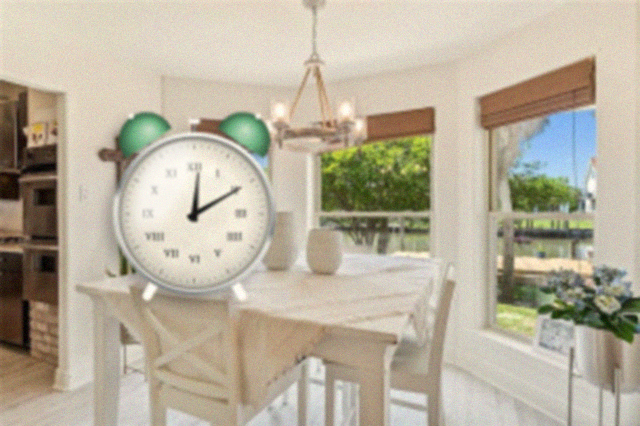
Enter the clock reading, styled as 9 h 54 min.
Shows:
12 h 10 min
